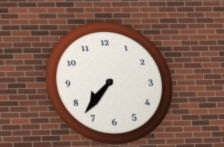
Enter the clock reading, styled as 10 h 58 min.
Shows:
7 h 37 min
